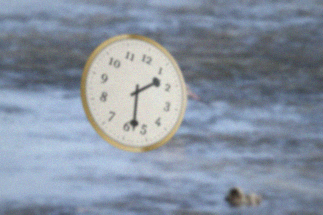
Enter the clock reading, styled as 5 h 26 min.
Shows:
1 h 28 min
